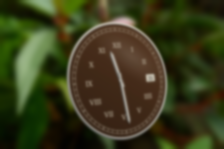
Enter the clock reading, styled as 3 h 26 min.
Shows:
11 h 29 min
